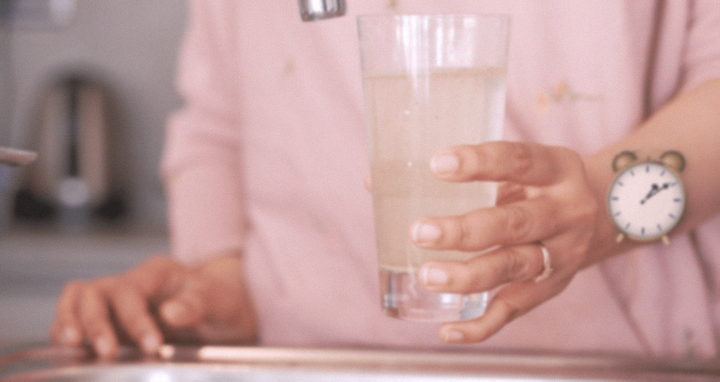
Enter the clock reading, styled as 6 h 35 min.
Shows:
1 h 09 min
